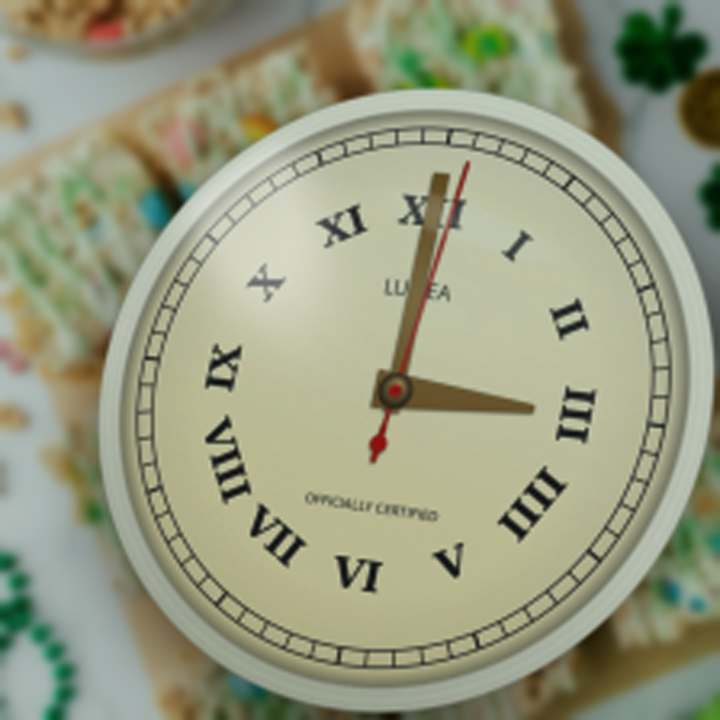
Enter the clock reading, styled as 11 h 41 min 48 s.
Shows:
3 h 00 min 01 s
